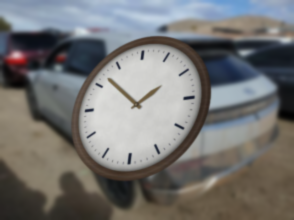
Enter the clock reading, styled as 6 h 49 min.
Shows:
1 h 52 min
